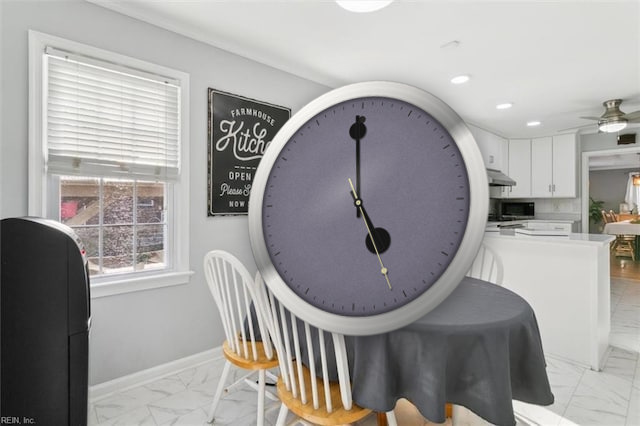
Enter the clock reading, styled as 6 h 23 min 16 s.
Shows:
4 h 59 min 26 s
